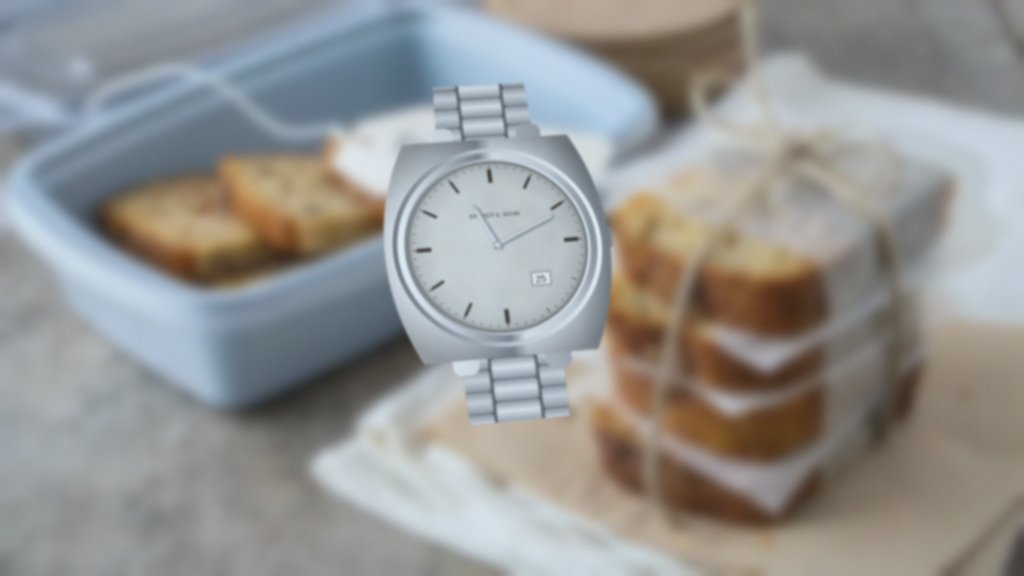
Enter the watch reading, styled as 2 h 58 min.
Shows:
11 h 11 min
